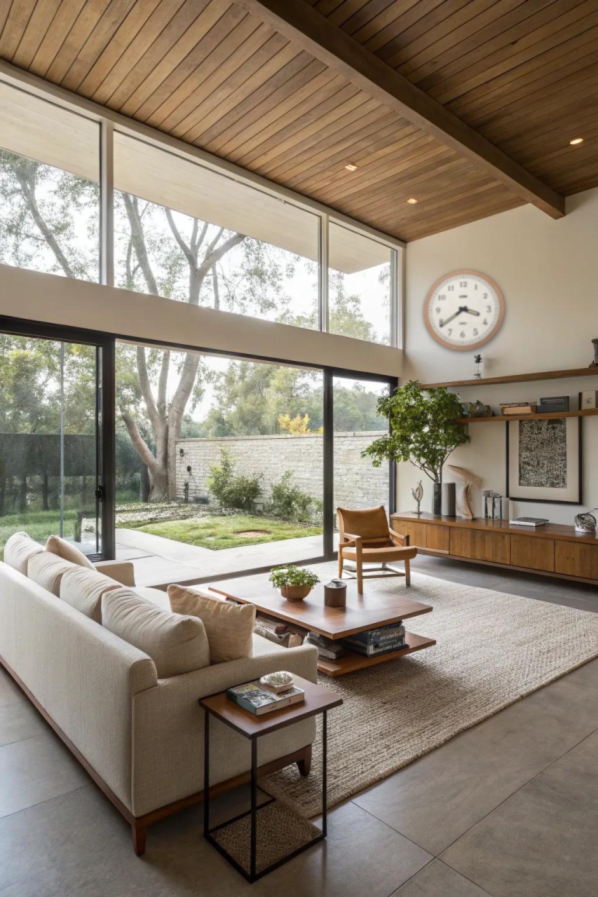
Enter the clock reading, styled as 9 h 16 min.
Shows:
3 h 39 min
